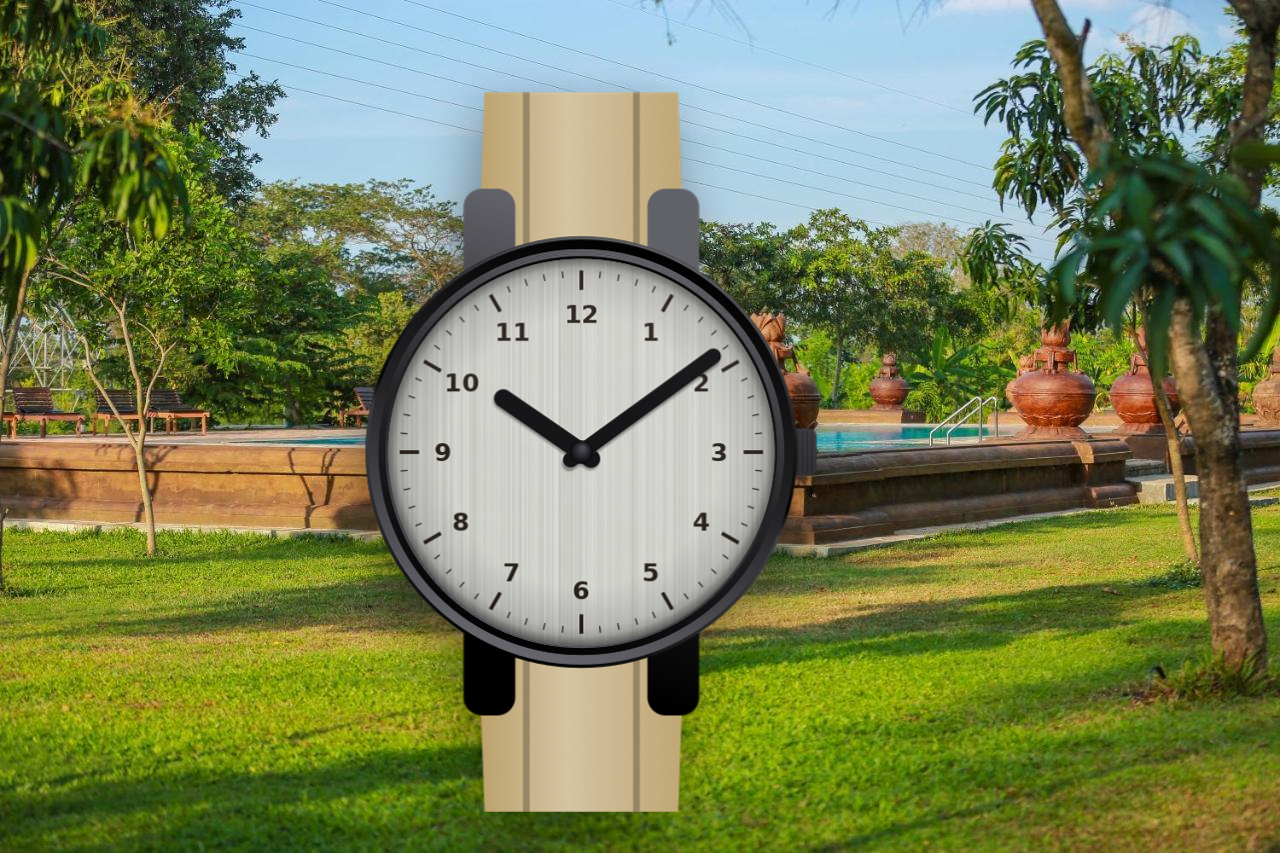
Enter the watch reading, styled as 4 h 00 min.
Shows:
10 h 09 min
